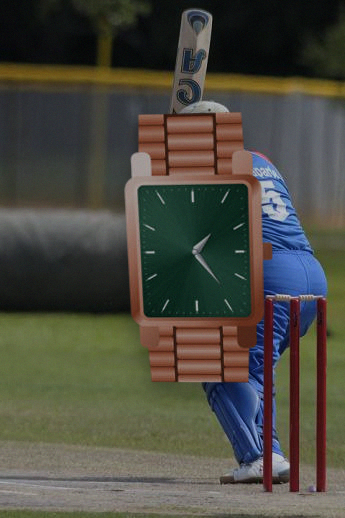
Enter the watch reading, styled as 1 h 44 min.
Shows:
1 h 24 min
